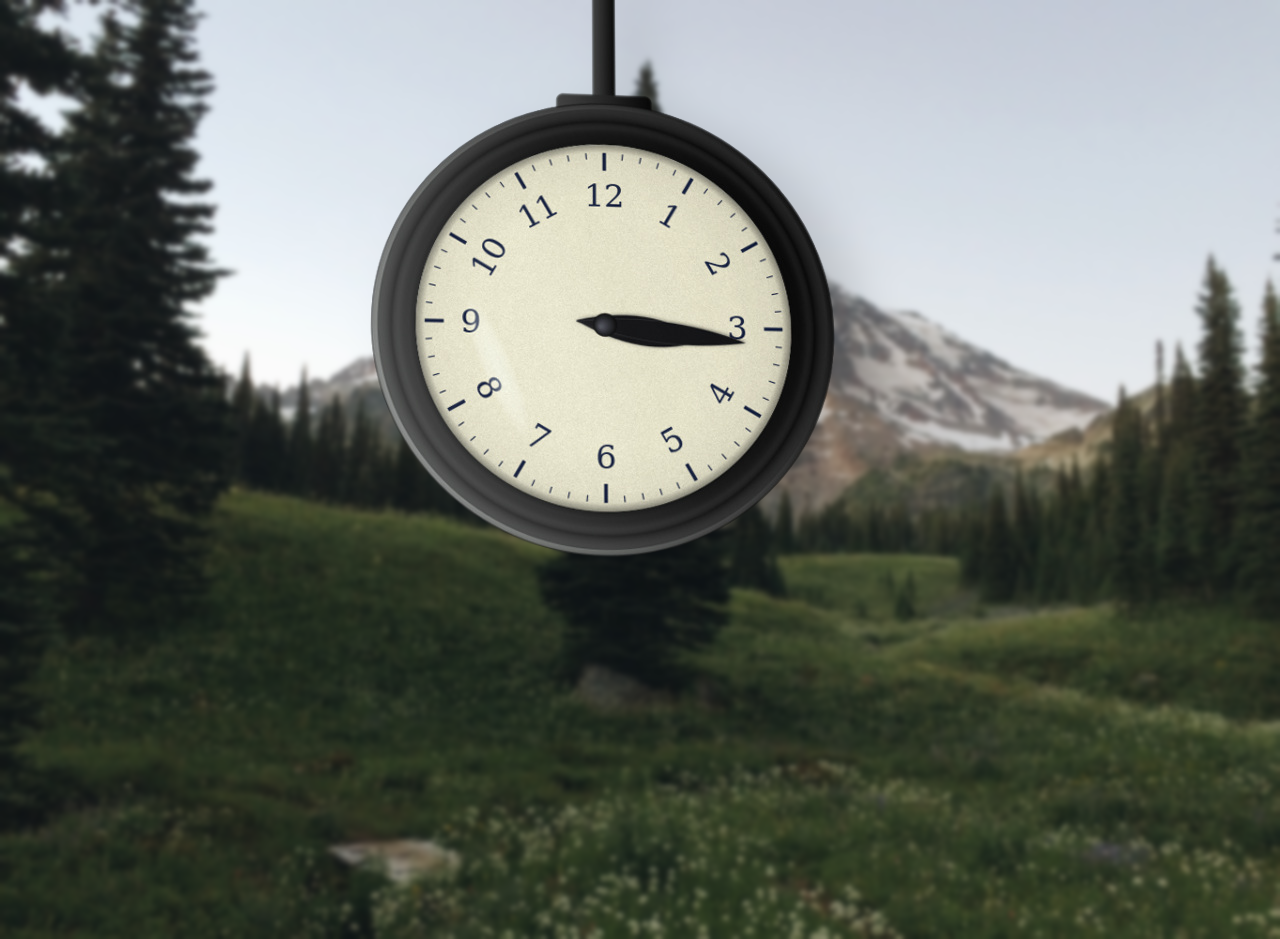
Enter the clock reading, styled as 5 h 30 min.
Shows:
3 h 16 min
